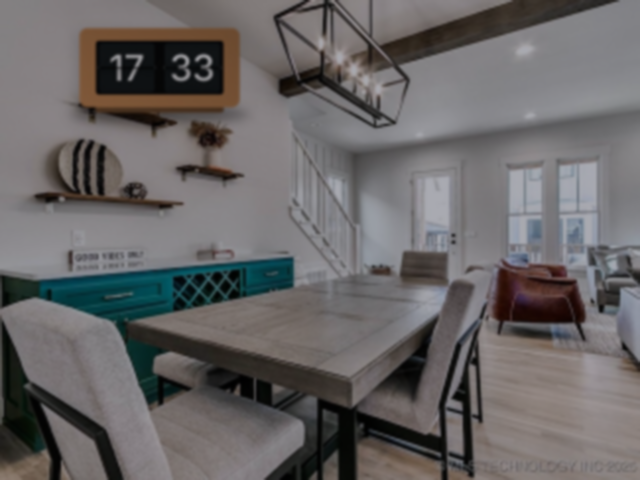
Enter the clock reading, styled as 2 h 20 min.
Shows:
17 h 33 min
